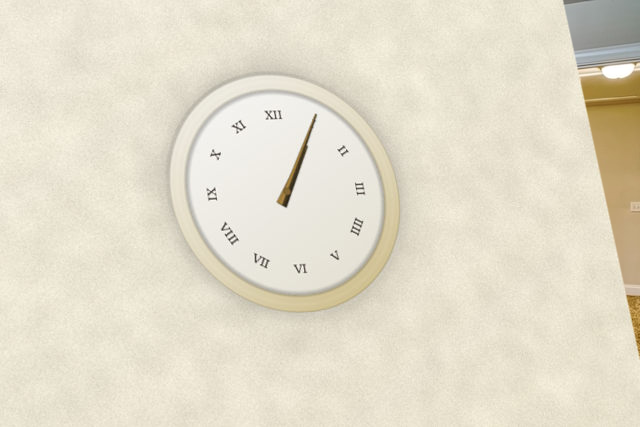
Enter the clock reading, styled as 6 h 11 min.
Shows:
1 h 05 min
